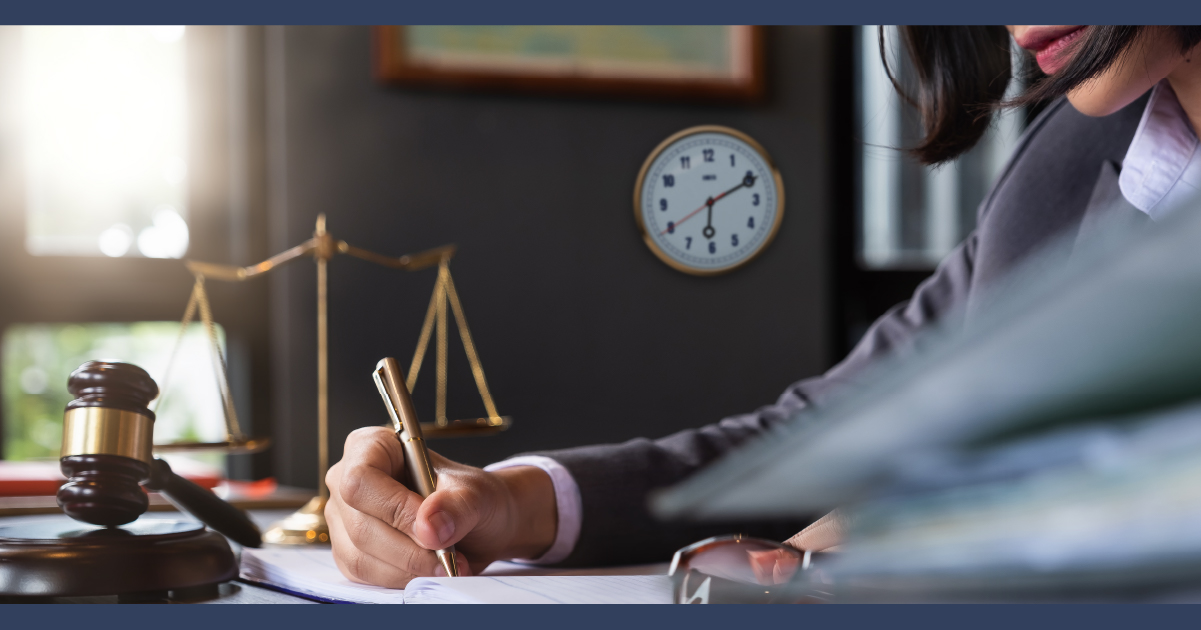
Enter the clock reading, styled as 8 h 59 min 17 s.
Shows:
6 h 10 min 40 s
